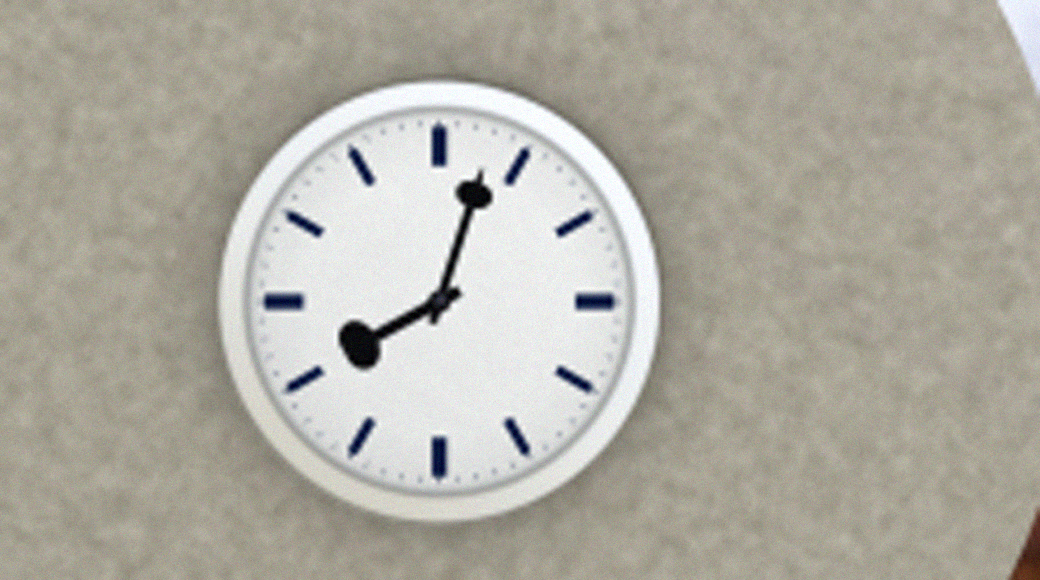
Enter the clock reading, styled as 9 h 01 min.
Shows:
8 h 03 min
